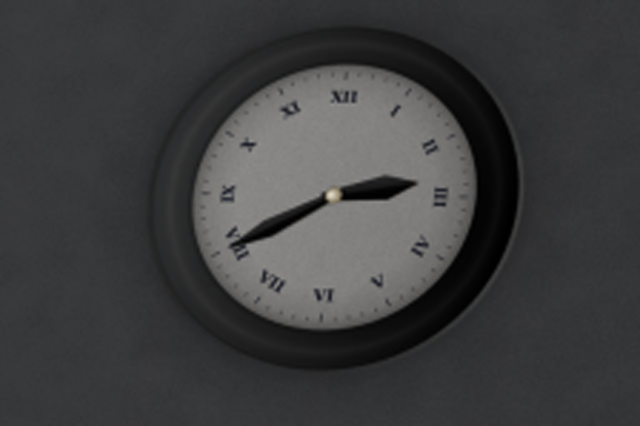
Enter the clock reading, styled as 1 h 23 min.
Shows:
2 h 40 min
